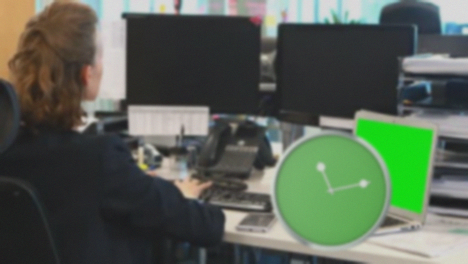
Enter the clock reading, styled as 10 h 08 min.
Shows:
11 h 13 min
